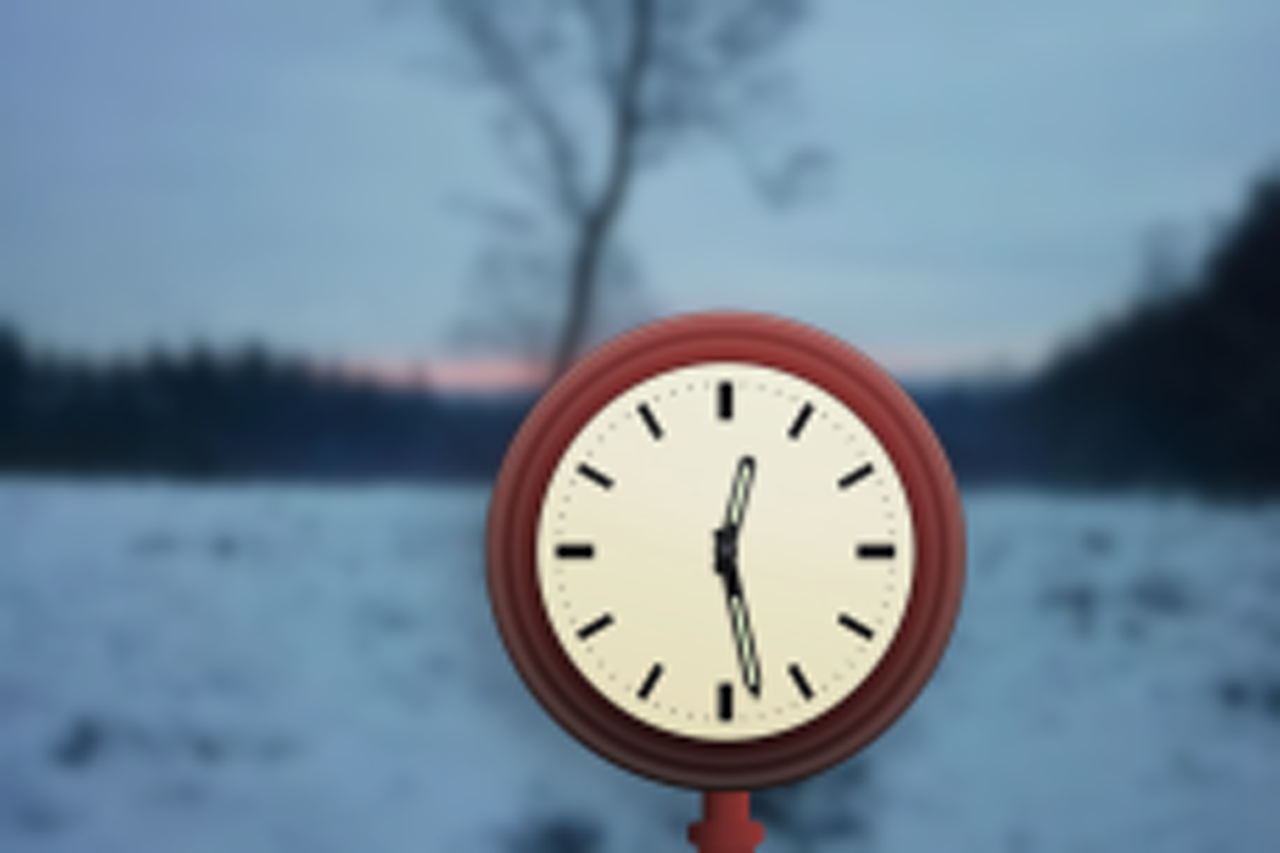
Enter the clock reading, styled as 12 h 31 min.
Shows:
12 h 28 min
